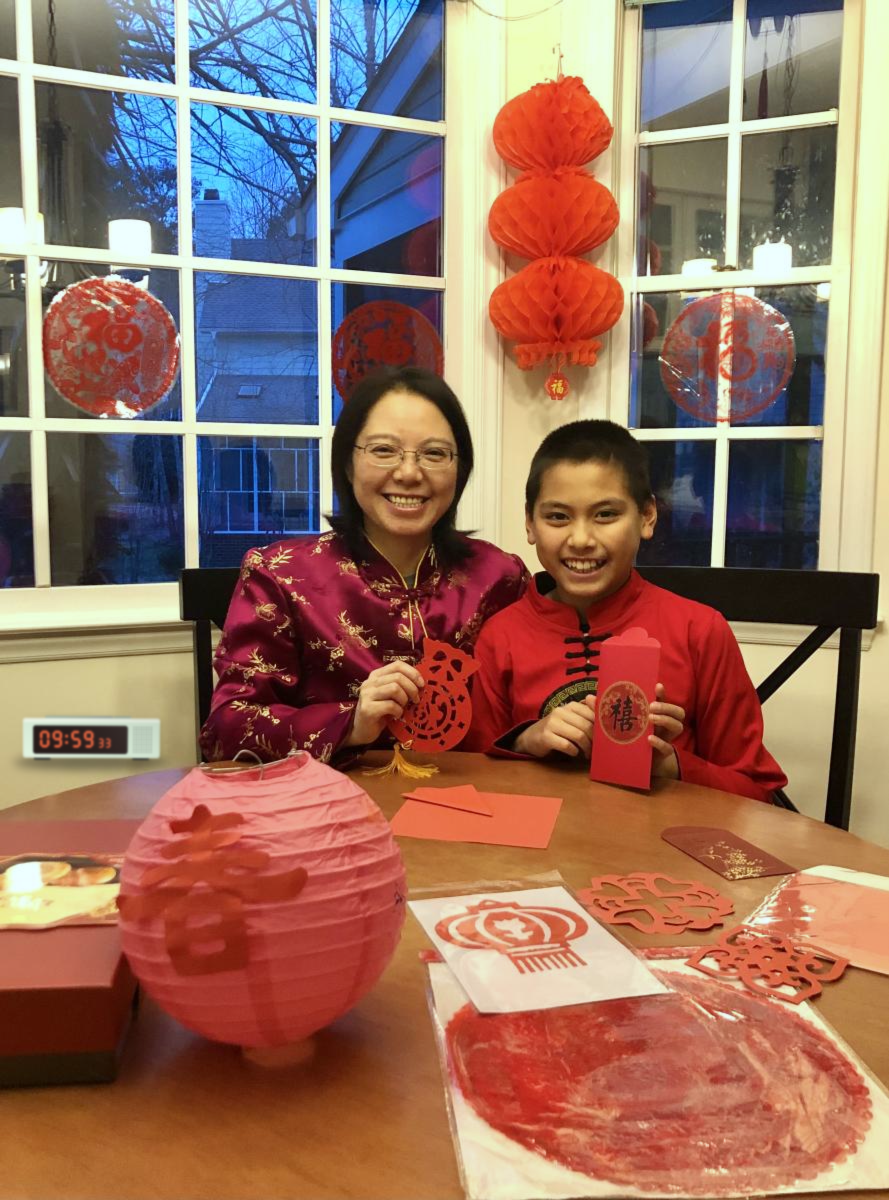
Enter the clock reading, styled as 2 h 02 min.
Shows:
9 h 59 min
